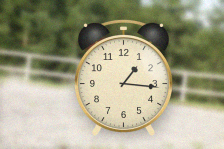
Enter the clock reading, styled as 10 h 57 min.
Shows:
1 h 16 min
